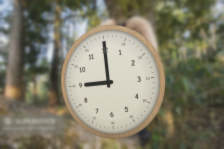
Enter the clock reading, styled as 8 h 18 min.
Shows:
9 h 00 min
